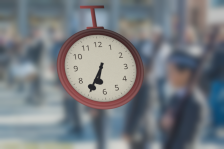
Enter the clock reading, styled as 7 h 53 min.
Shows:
6 h 35 min
